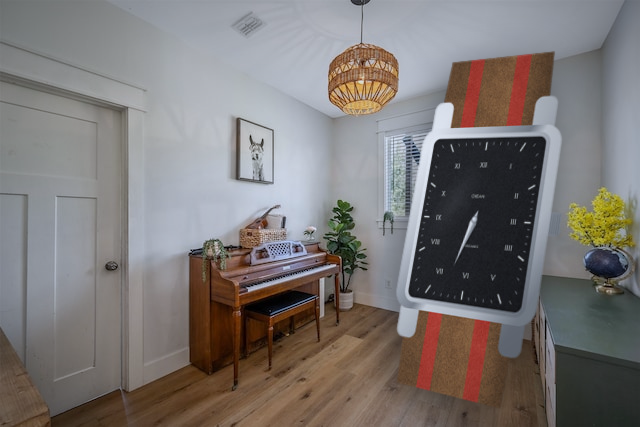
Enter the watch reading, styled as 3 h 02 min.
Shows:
6 h 33 min
